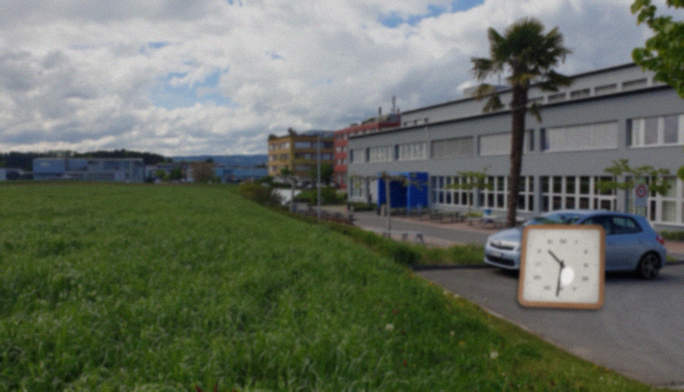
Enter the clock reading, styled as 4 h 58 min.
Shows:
10 h 31 min
